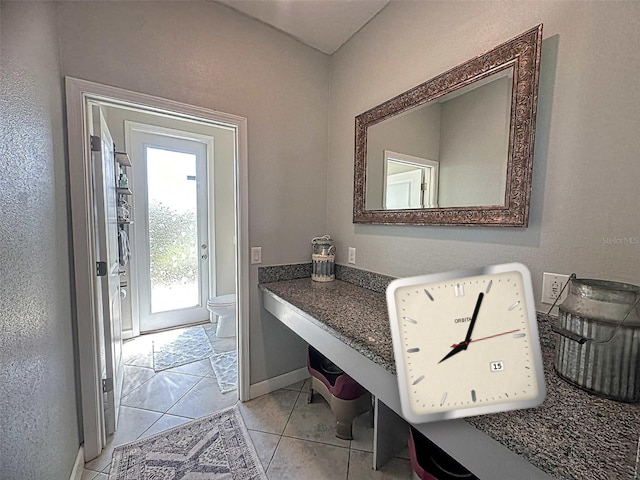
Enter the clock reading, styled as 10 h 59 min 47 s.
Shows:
8 h 04 min 14 s
